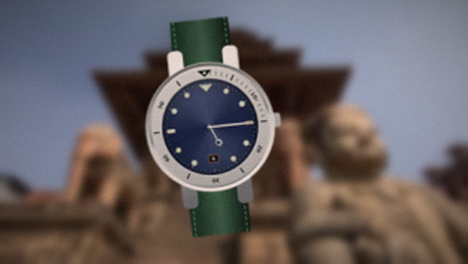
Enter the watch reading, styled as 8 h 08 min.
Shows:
5 h 15 min
